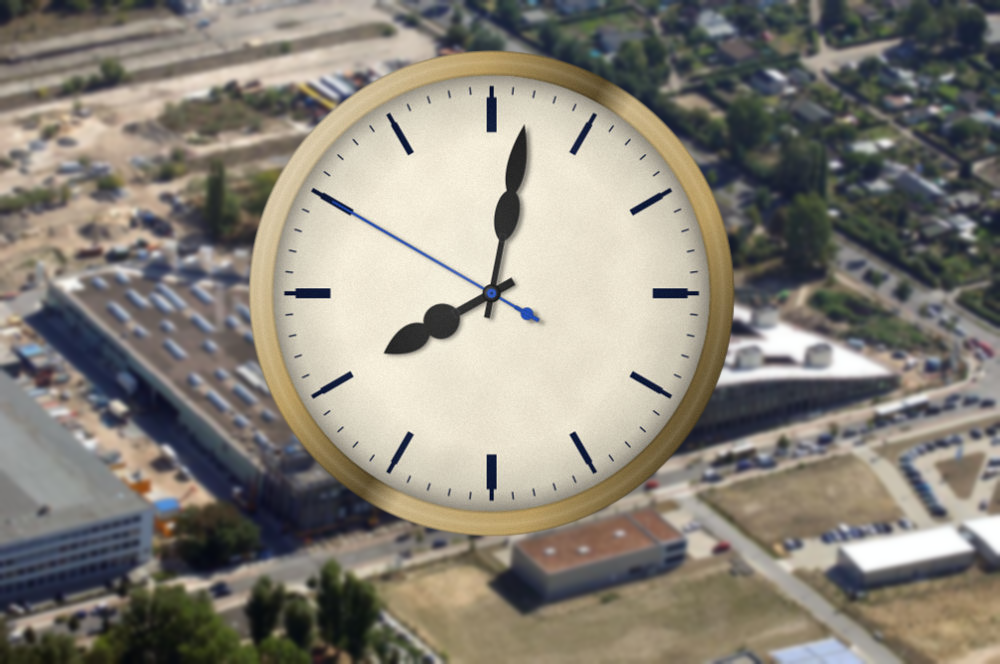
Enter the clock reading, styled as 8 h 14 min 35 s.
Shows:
8 h 01 min 50 s
